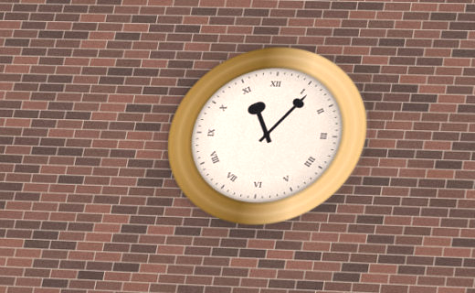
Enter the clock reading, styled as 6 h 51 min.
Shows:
11 h 06 min
